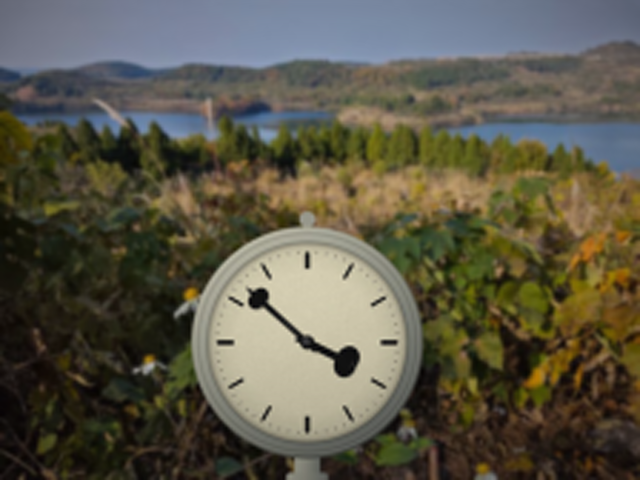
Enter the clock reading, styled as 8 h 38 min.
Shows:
3 h 52 min
